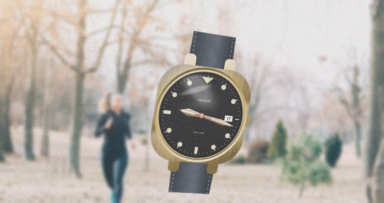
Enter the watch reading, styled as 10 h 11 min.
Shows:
9 h 17 min
